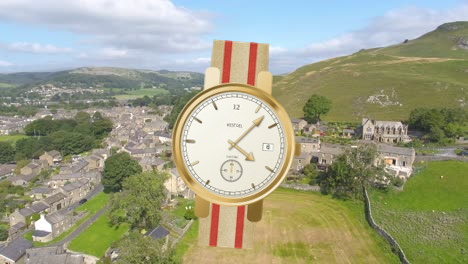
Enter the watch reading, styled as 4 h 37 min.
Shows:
4 h 07 min
